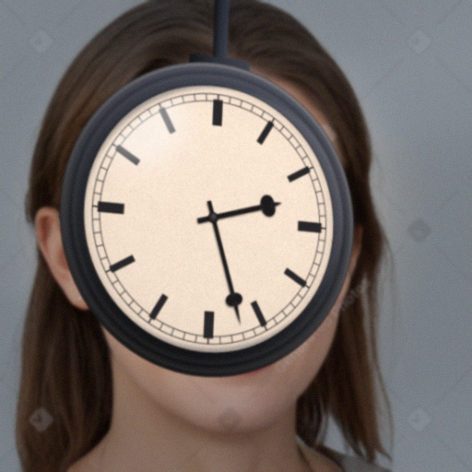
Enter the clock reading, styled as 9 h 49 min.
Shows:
2 h 27 min
